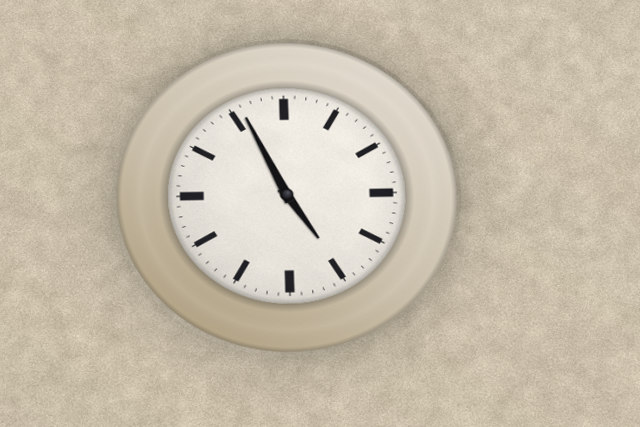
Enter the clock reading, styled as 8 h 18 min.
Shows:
4 h 56 min
